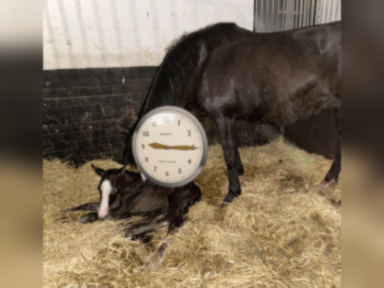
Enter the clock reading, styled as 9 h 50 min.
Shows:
9 h 15 min
